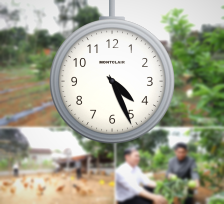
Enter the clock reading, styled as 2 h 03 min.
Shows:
4 h 26 min
